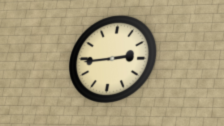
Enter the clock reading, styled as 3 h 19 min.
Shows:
2 h 44 min
